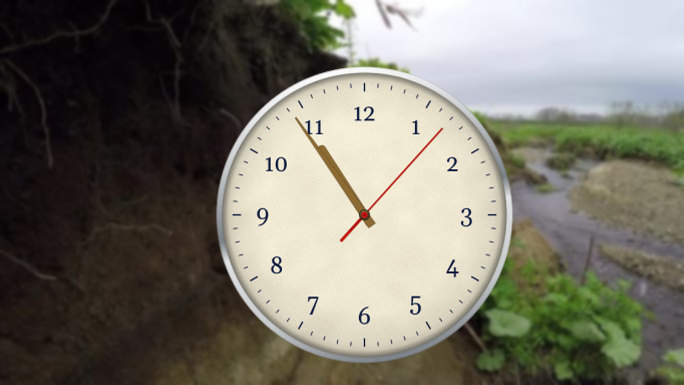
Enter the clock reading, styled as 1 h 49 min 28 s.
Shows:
10 h 54 min 07 s
